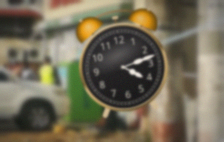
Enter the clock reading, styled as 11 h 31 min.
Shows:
4 h 13 min
